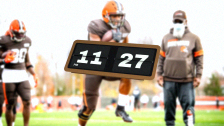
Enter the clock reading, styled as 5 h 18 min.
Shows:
11 h 27 min
